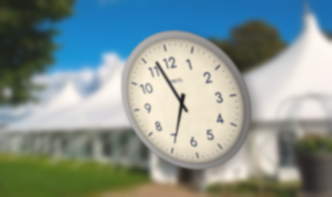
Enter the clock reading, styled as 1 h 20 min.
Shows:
6 h 57 min
